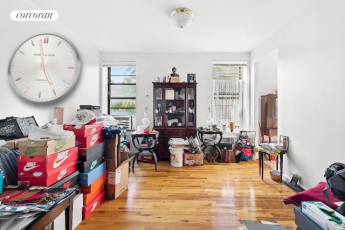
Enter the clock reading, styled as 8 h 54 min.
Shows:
4 h 58 min
